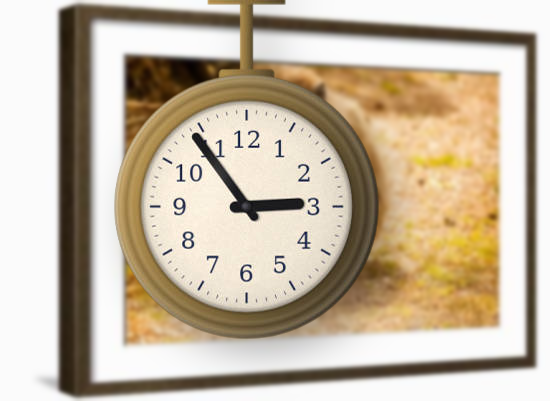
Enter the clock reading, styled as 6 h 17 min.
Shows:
2 h 54 min
